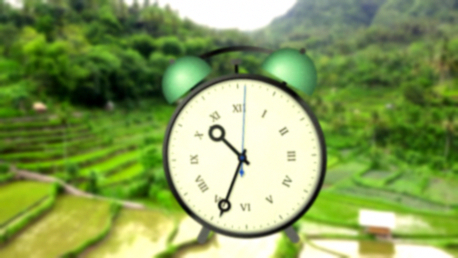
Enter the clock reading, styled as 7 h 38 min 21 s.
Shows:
10 h 34 min 01 s
